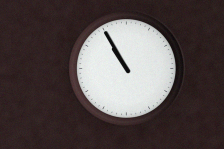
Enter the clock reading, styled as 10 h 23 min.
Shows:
10 h 55 min
